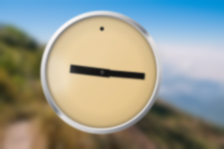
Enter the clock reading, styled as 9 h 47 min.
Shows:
9 h 16 min
